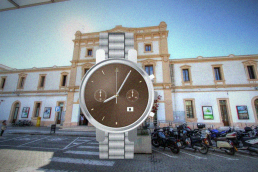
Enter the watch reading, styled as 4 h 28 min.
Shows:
8 h 05 min
